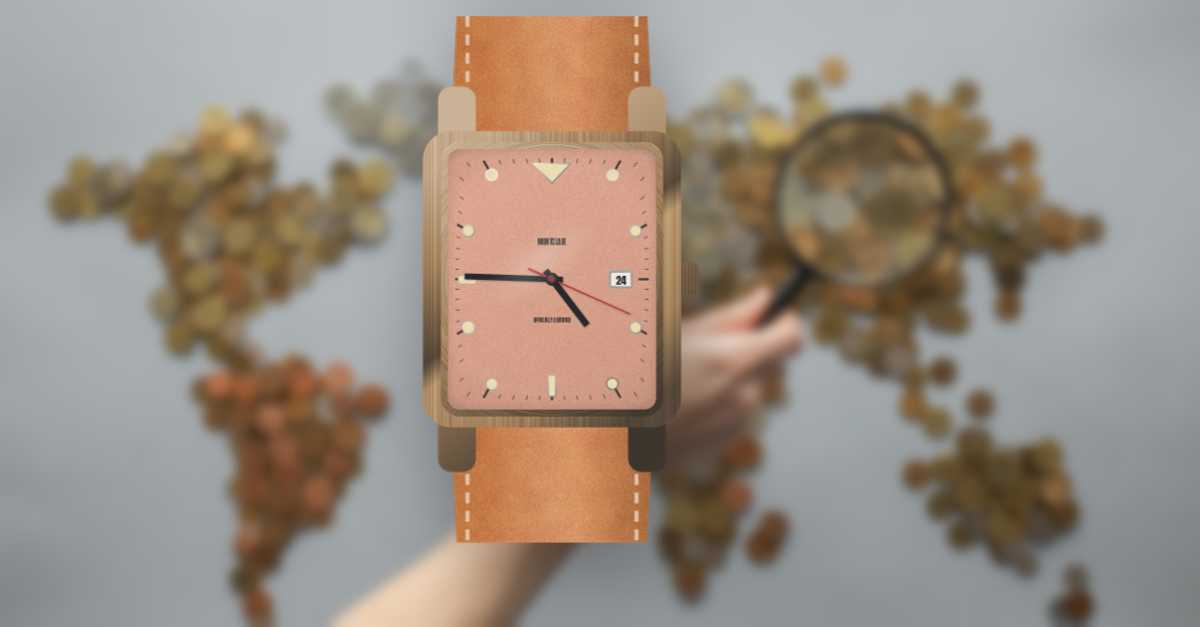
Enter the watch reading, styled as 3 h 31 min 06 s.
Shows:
4 h 45 min 19 s
